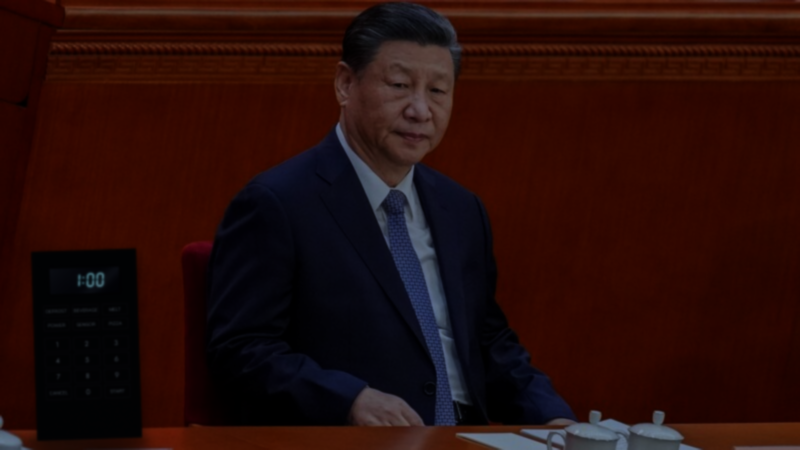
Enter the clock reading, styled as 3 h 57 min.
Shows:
1 h 00 min
